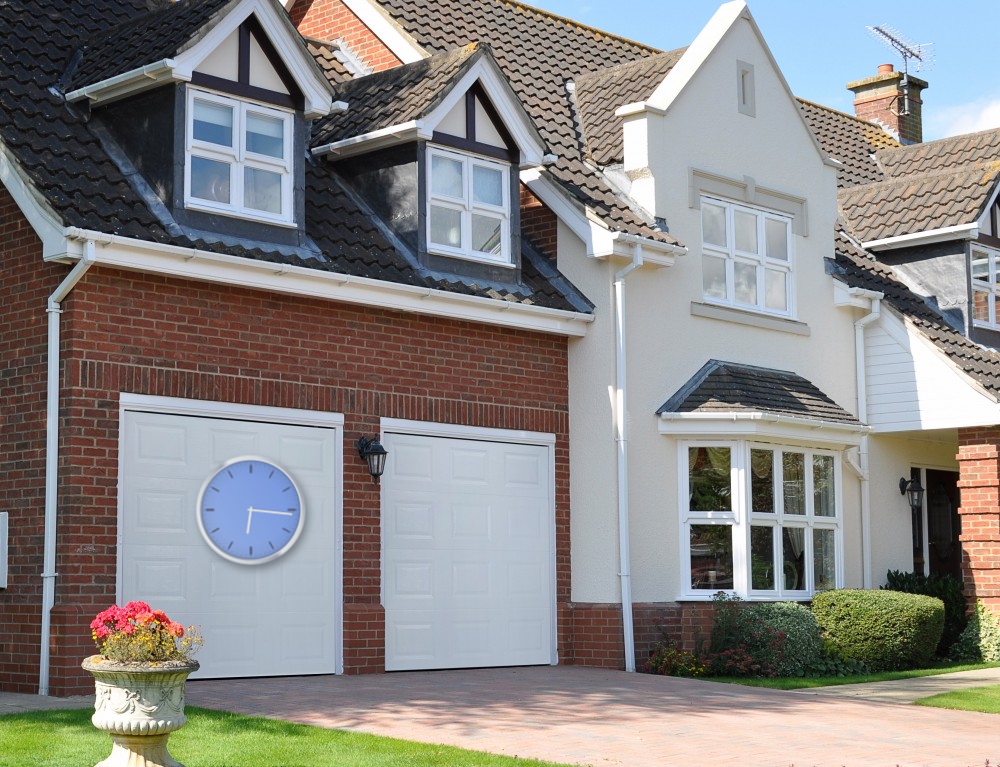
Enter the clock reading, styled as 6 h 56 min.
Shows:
6 h 16 min
